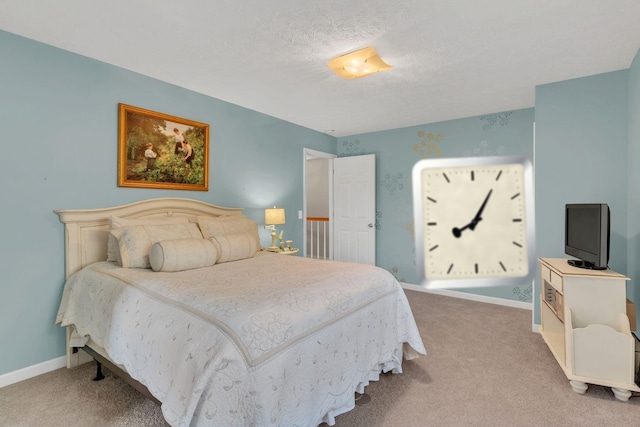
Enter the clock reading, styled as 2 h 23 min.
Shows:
8 h 05 min
